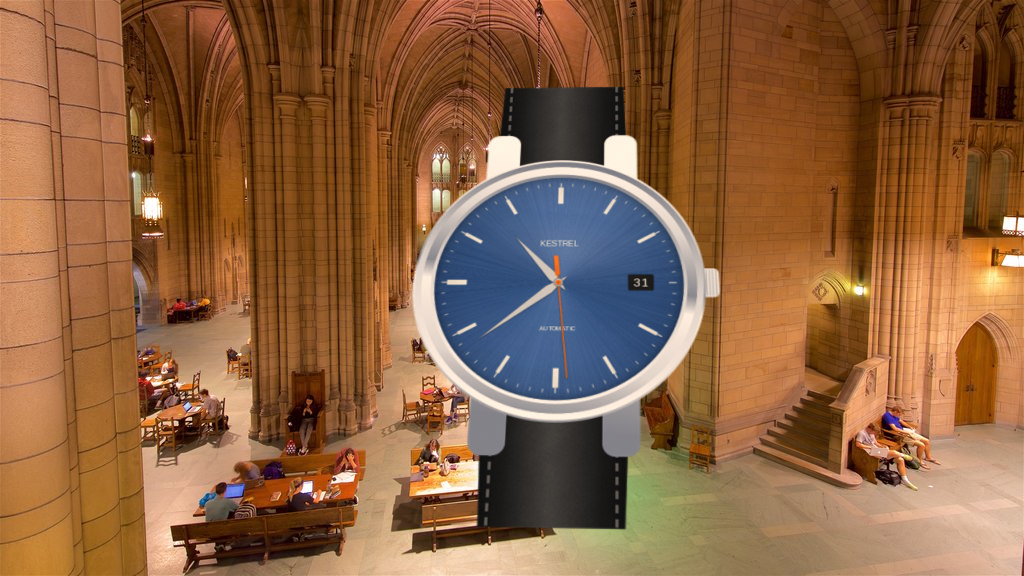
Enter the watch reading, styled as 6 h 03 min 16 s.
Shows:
10 h 38 min 29 s
